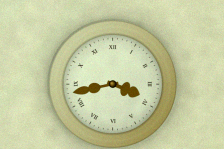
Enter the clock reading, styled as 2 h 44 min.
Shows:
3 h 43 min
